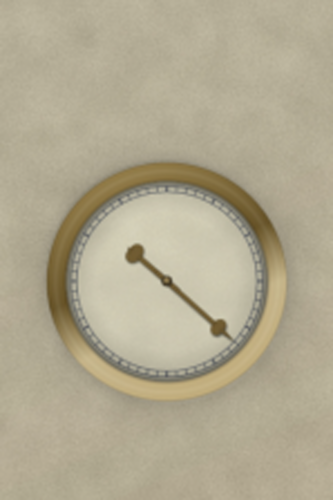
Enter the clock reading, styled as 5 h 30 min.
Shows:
10 h 22 min
